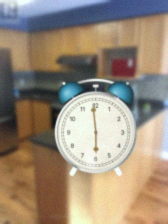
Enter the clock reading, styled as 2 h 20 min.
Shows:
5 h 59 min
